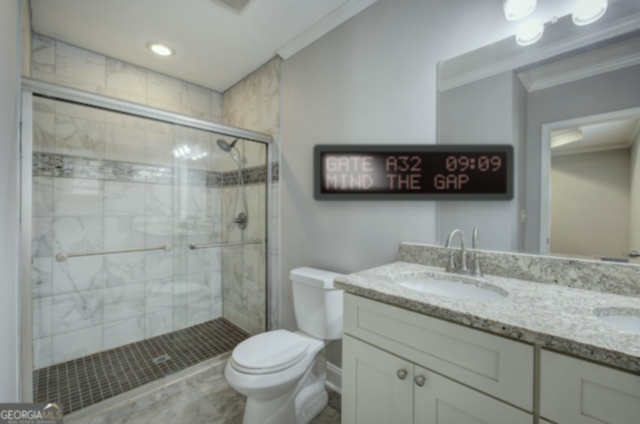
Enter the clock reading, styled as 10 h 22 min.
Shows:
9 h 09 min
